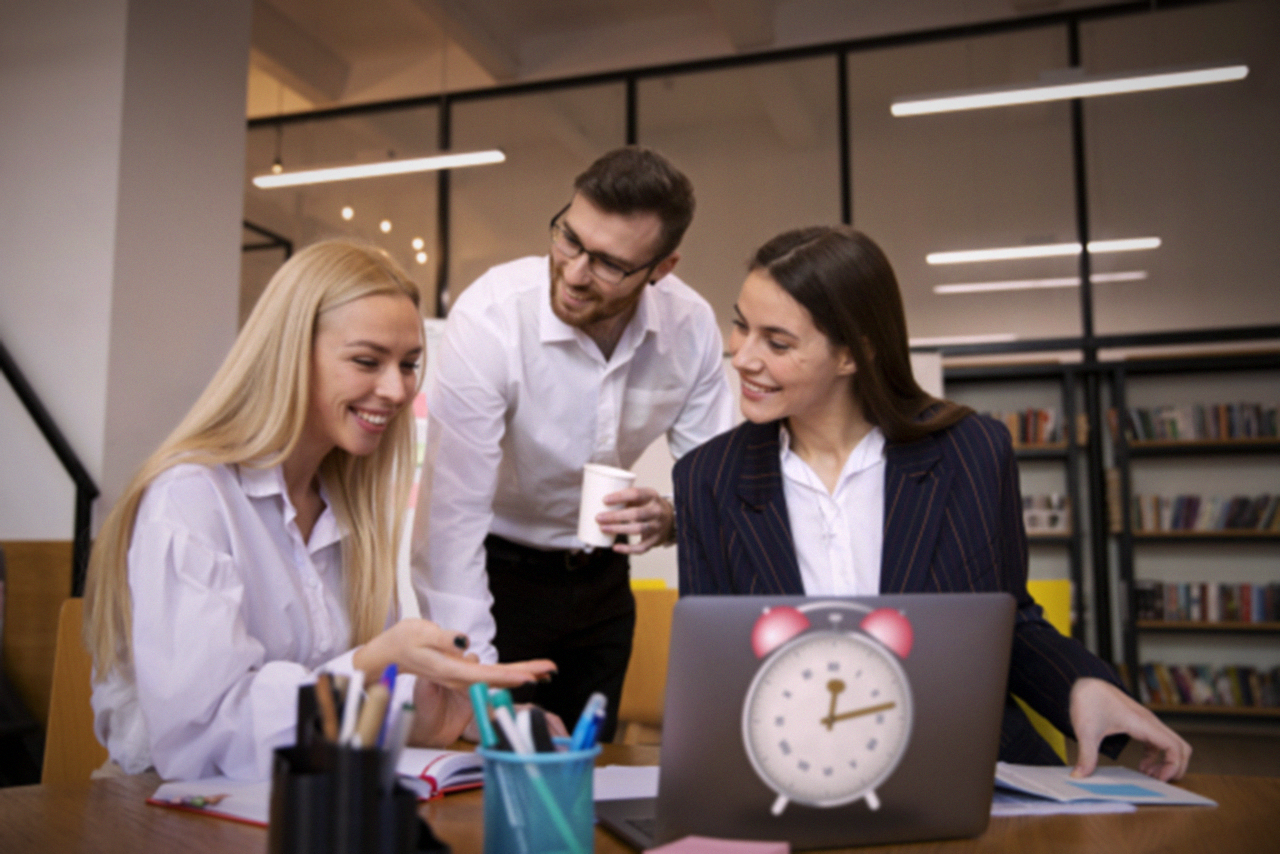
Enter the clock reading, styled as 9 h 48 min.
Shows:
12 h 13 min
